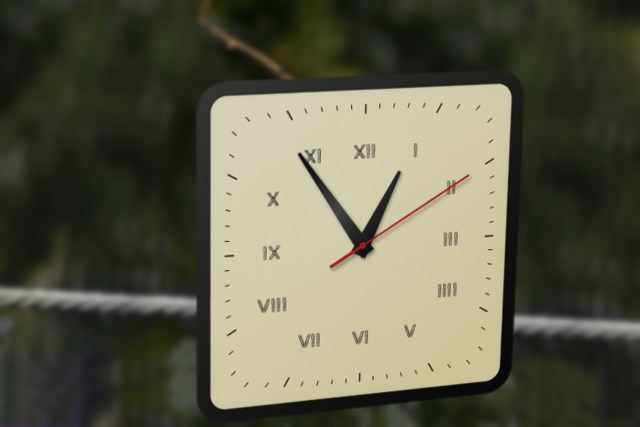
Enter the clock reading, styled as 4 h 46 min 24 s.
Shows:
12 h 54 min 10 s
